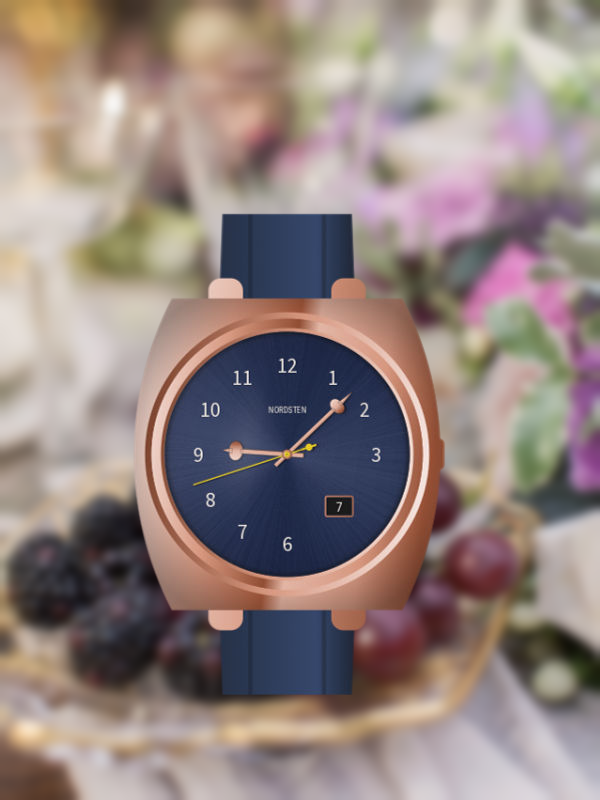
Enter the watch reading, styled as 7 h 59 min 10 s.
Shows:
9 h 07 min 42 s
